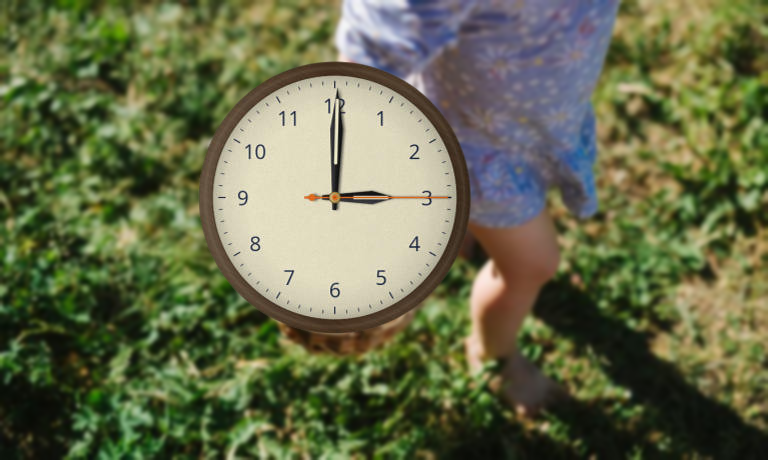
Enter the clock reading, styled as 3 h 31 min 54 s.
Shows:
3 h 00 min 15 s
